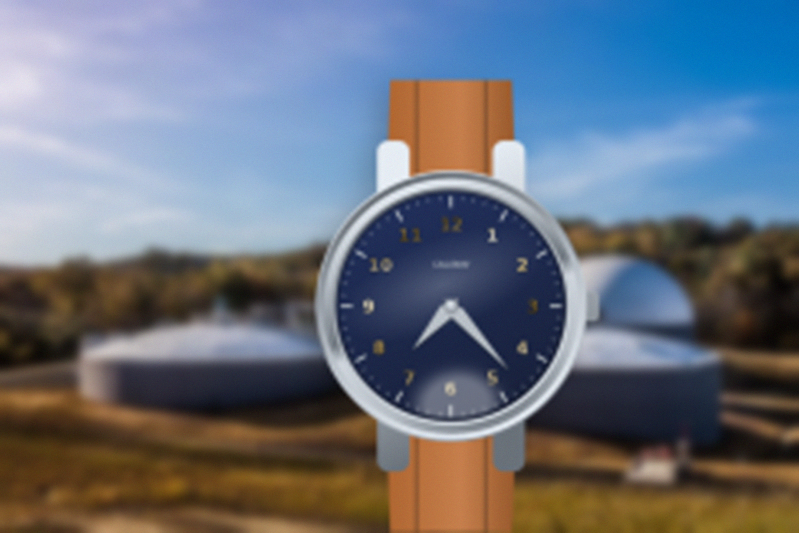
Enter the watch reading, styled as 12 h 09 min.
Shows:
7 h 23 min
